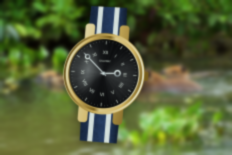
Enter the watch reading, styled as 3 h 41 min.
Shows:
2 h 52 min
